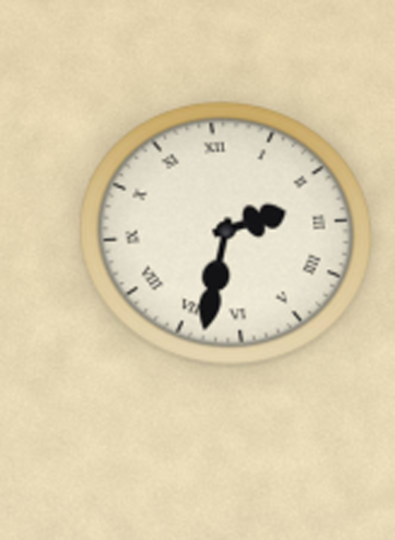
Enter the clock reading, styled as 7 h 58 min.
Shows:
2 h 33 min
